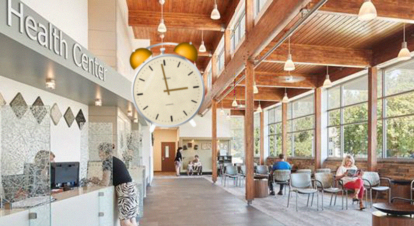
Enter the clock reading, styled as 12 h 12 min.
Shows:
2 h 59 min
